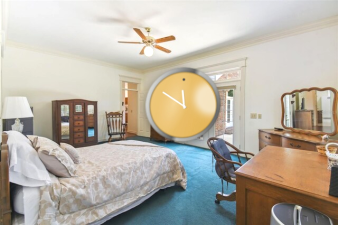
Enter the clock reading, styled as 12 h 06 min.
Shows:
11 h 51 min
